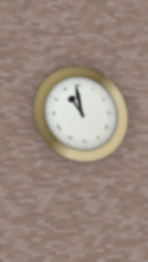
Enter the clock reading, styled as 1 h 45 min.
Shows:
10 h 59 min
